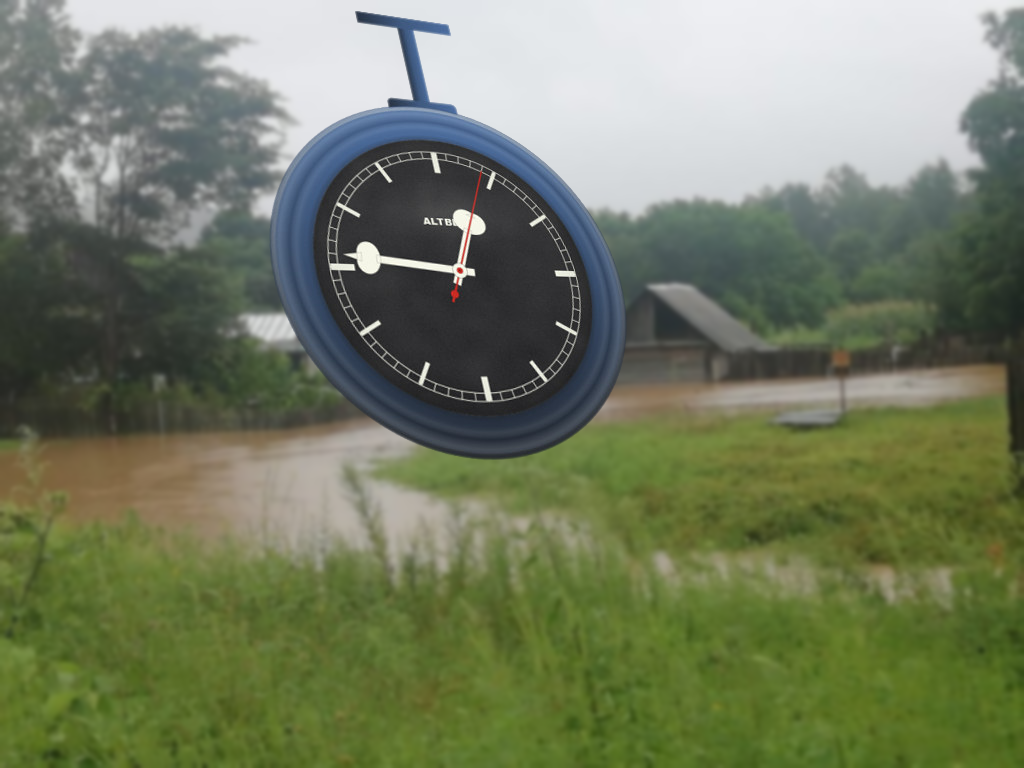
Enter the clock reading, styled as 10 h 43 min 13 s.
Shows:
12 h 46 min 04 s
